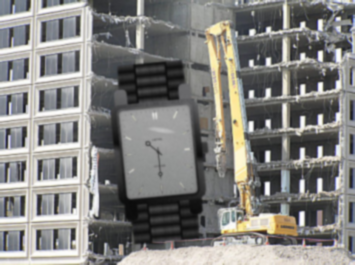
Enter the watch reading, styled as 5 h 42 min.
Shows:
10 h 30 min
